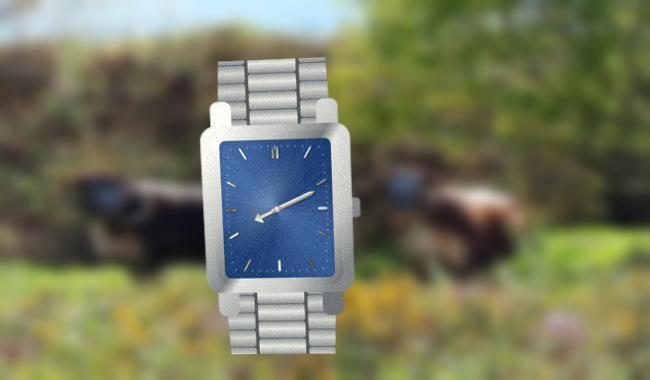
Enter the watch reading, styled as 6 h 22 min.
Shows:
8 h 11 min
